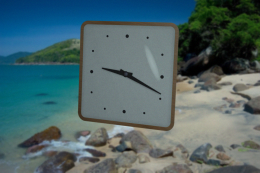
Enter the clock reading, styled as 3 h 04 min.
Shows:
9 h 19 min
